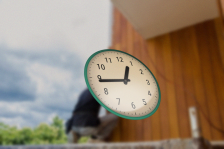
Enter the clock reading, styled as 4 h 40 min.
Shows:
12 h 44 min
